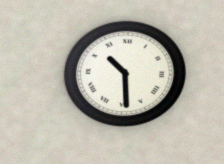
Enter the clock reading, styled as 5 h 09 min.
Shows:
10 h 29 min
